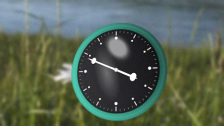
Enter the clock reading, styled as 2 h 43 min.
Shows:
3 h 49 min
